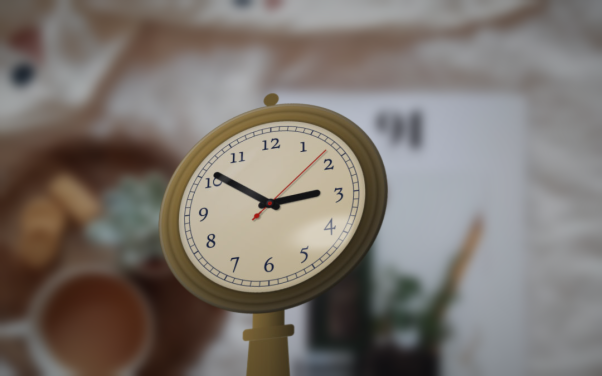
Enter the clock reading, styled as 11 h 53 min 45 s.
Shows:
2 h 51 min 08 s
